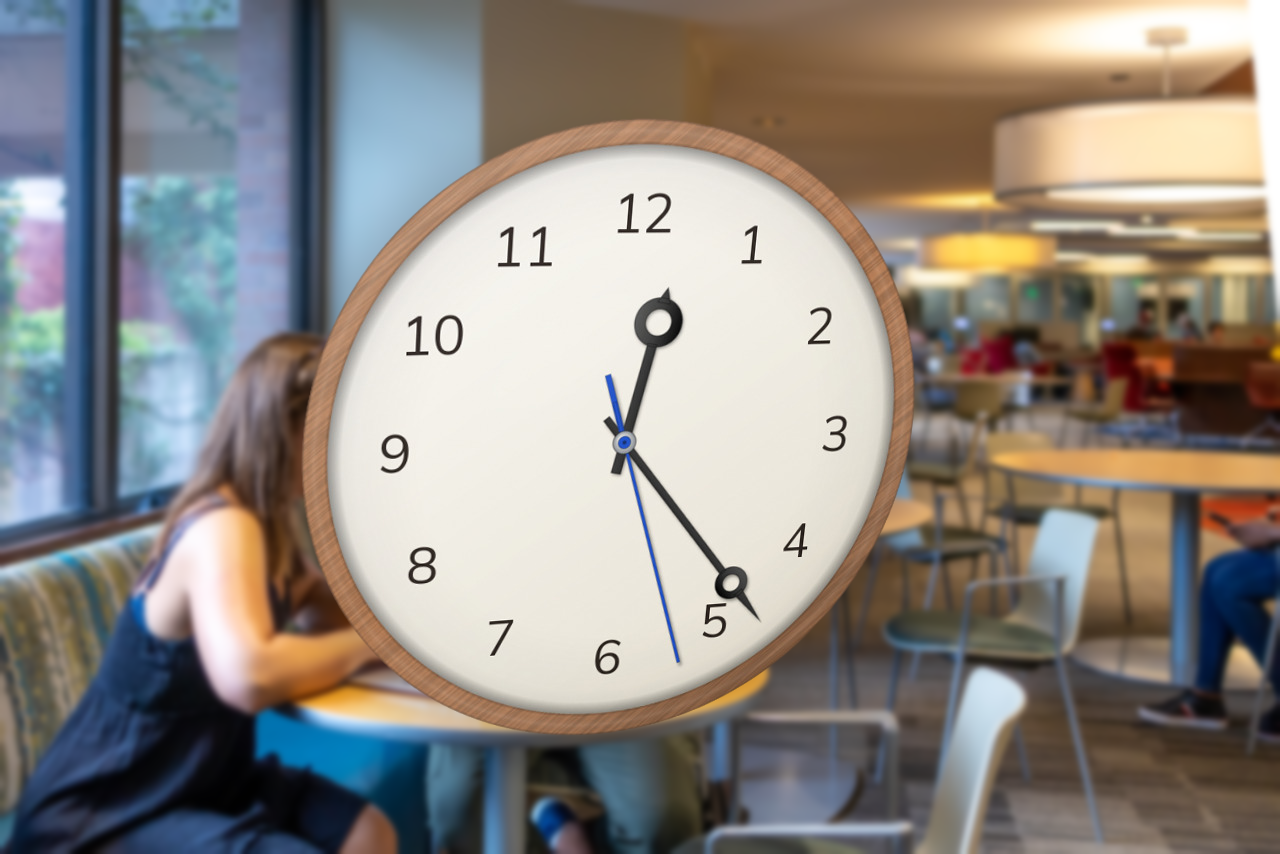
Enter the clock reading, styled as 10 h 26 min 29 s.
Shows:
12 h 23 min 27 s
